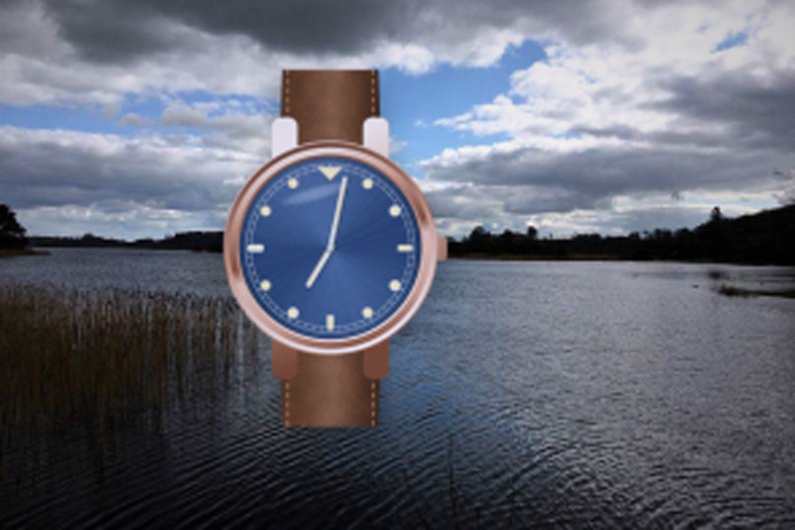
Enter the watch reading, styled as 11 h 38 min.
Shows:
7 h 02 min
